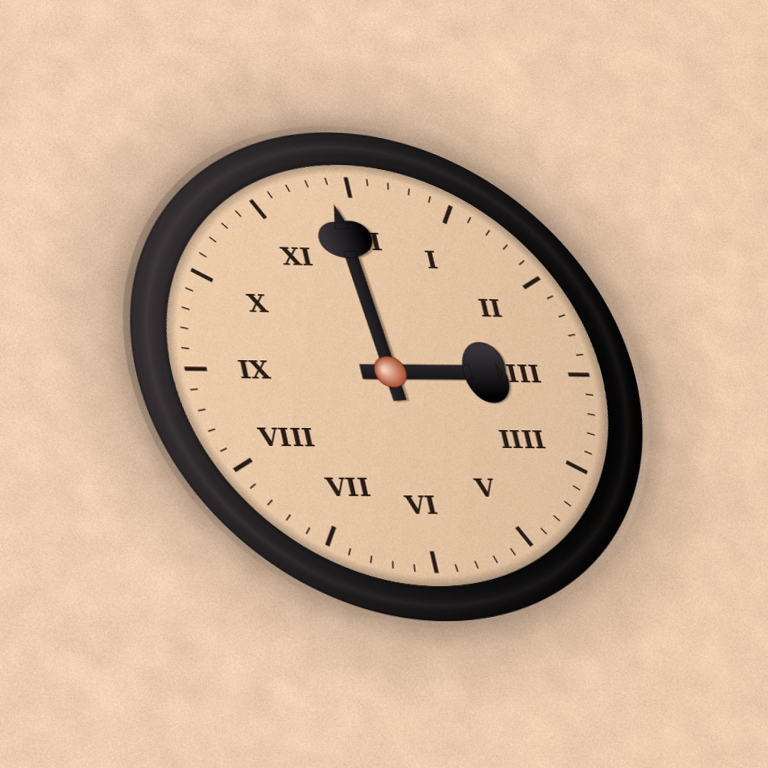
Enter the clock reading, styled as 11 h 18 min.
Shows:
2 h 59 min
